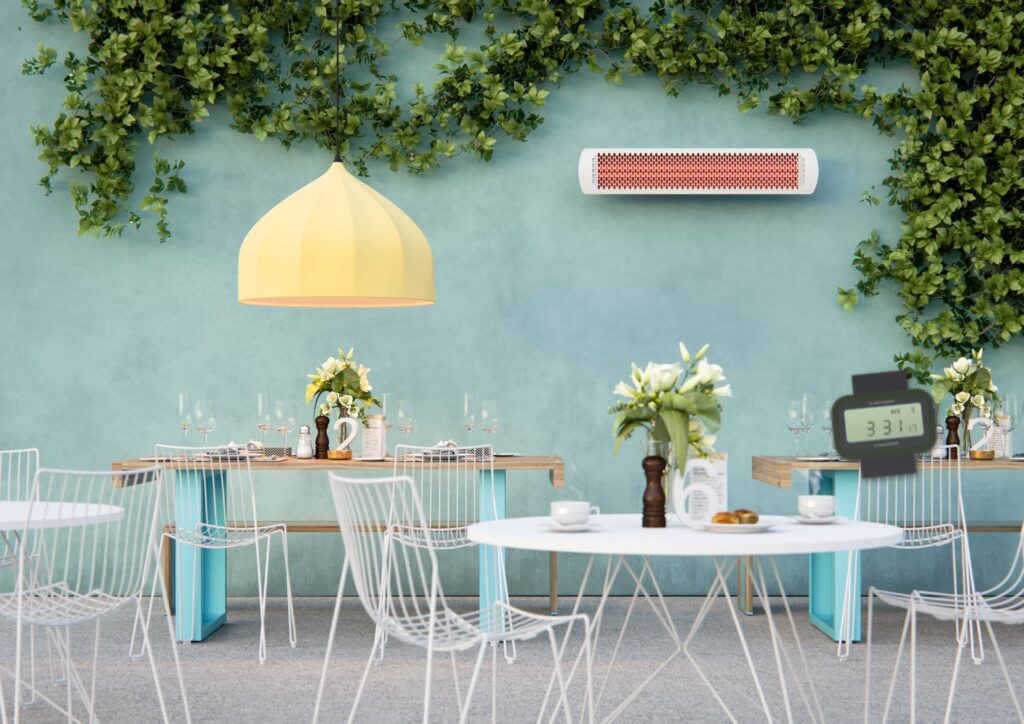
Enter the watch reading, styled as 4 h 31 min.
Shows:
3 h 31 min
